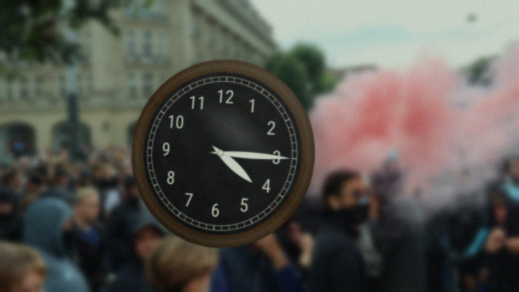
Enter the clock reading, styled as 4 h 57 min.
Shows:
4 h 15 min
